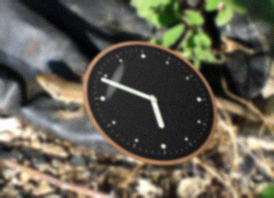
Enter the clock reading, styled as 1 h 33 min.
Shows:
5 h 49 min
